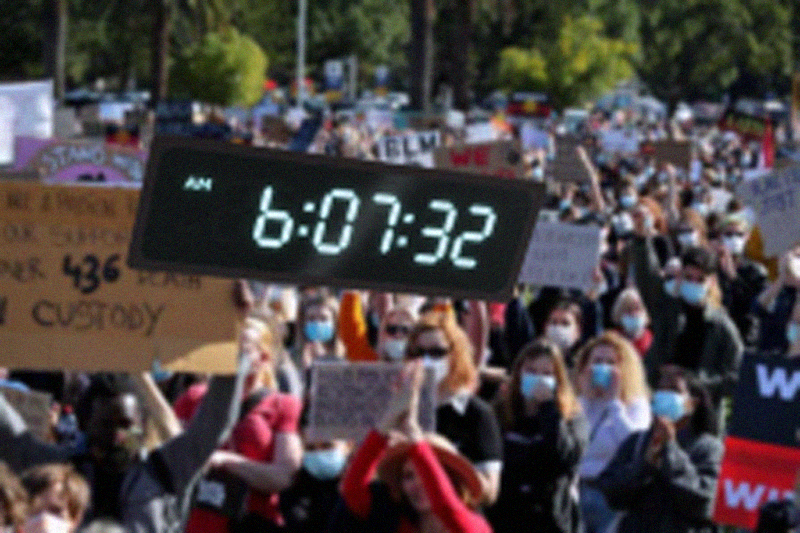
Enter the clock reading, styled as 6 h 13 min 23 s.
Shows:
6 h 07 min 32 s
